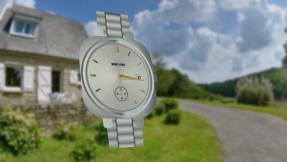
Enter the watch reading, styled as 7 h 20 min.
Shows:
3 h 16 min
